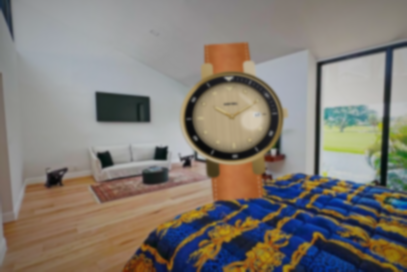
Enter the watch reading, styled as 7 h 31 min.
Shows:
10 h 10 min
